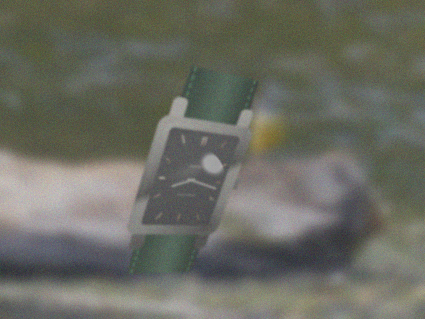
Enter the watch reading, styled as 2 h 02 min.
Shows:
8 h 17 min
